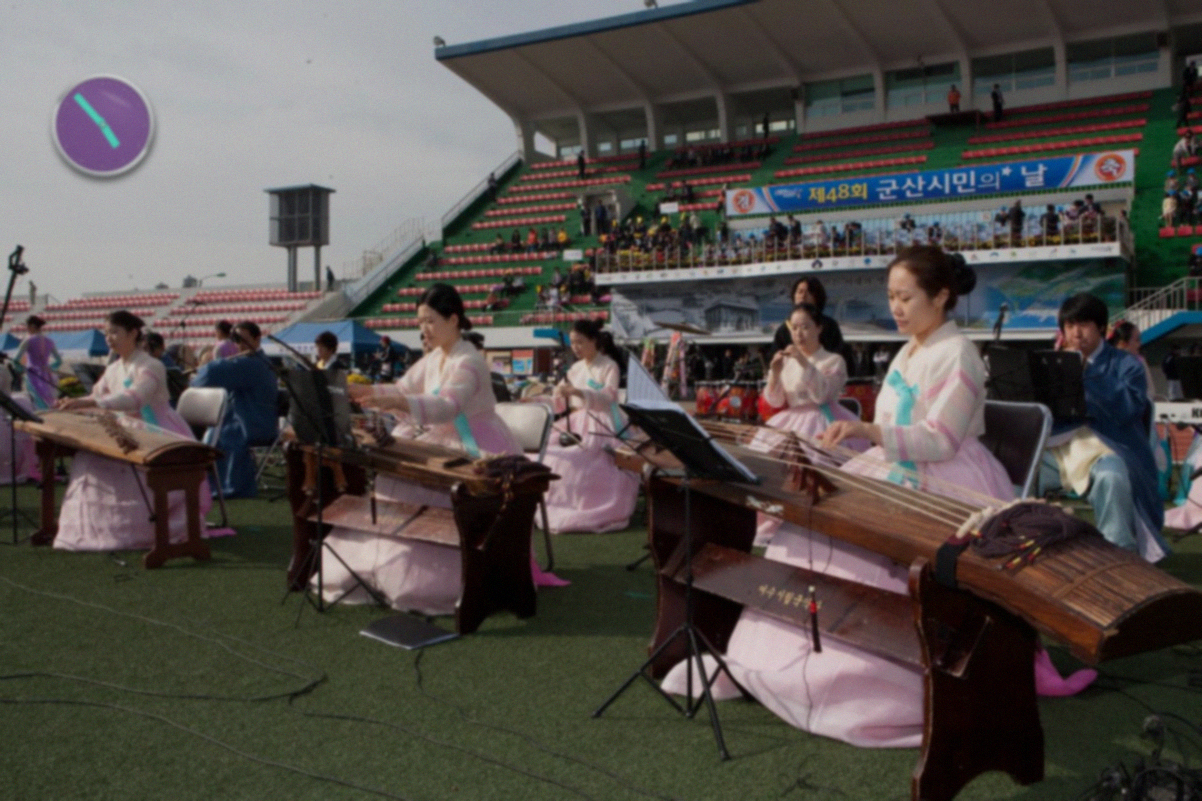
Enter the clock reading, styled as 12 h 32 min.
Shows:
4 h 53 min
